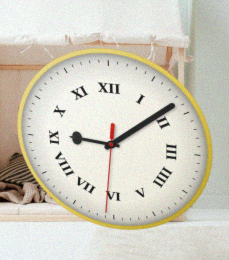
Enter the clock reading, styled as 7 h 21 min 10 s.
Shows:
9 h 08 min 31 s
